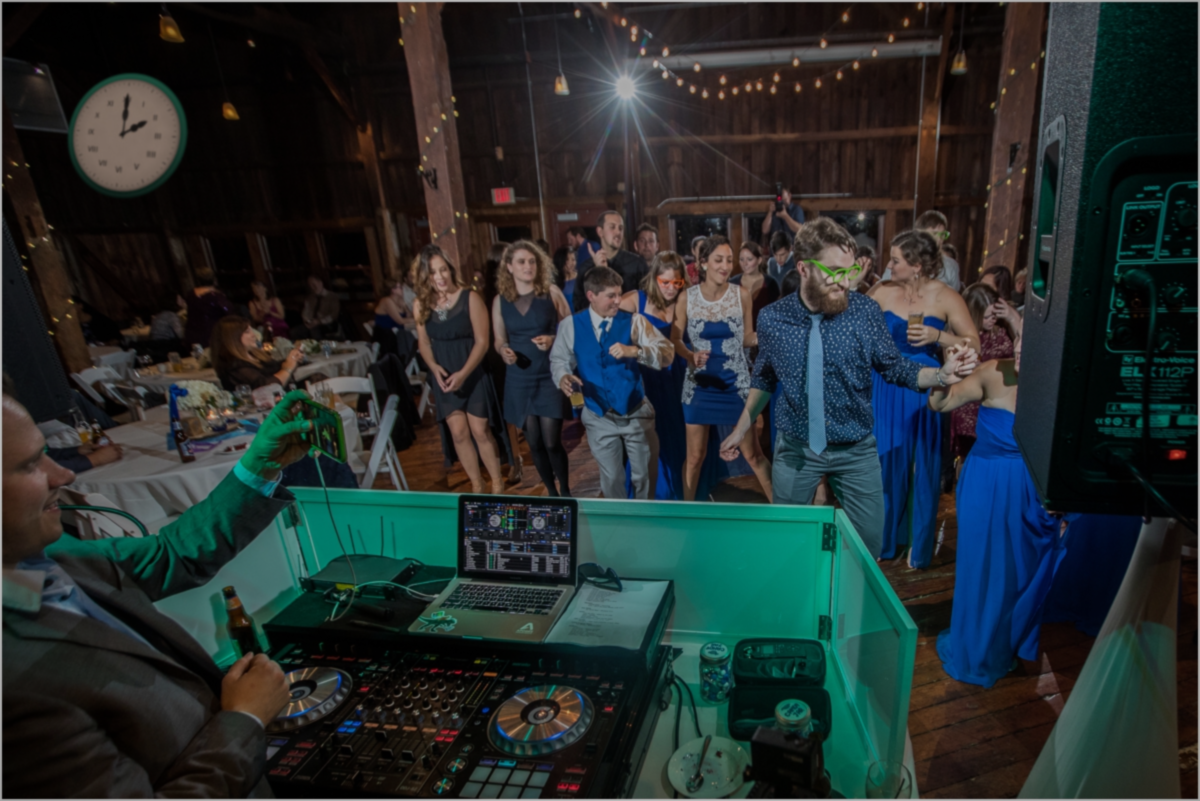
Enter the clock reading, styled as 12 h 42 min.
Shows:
2 h 00 min
